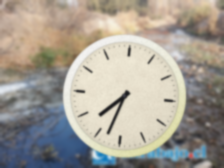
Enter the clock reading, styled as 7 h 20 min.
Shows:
7 h 33 min
